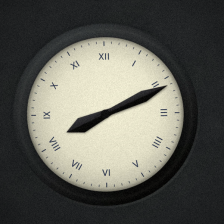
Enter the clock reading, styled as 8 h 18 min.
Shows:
8 h 11 min
